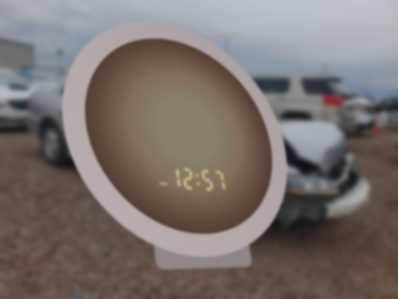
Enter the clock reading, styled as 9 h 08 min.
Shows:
12 h 57 min
